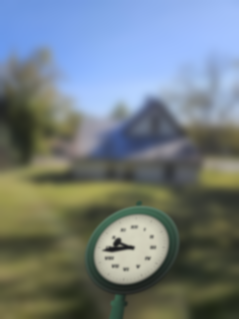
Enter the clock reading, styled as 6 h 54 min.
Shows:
9 h 44 min
